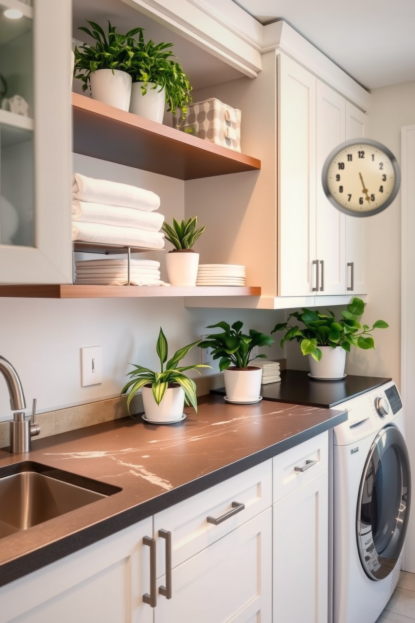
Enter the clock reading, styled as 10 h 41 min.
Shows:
5 h 27 min
